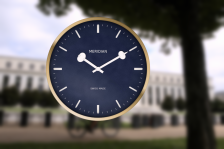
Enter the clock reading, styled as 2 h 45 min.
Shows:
10 h 10 min
